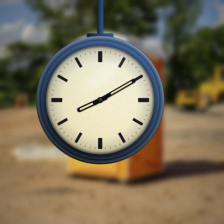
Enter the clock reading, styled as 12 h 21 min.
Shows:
8 h 10 min
